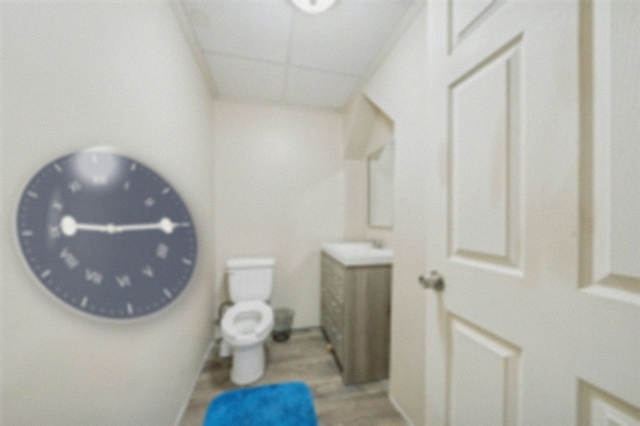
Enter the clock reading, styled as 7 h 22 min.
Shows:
9 h 15 min
